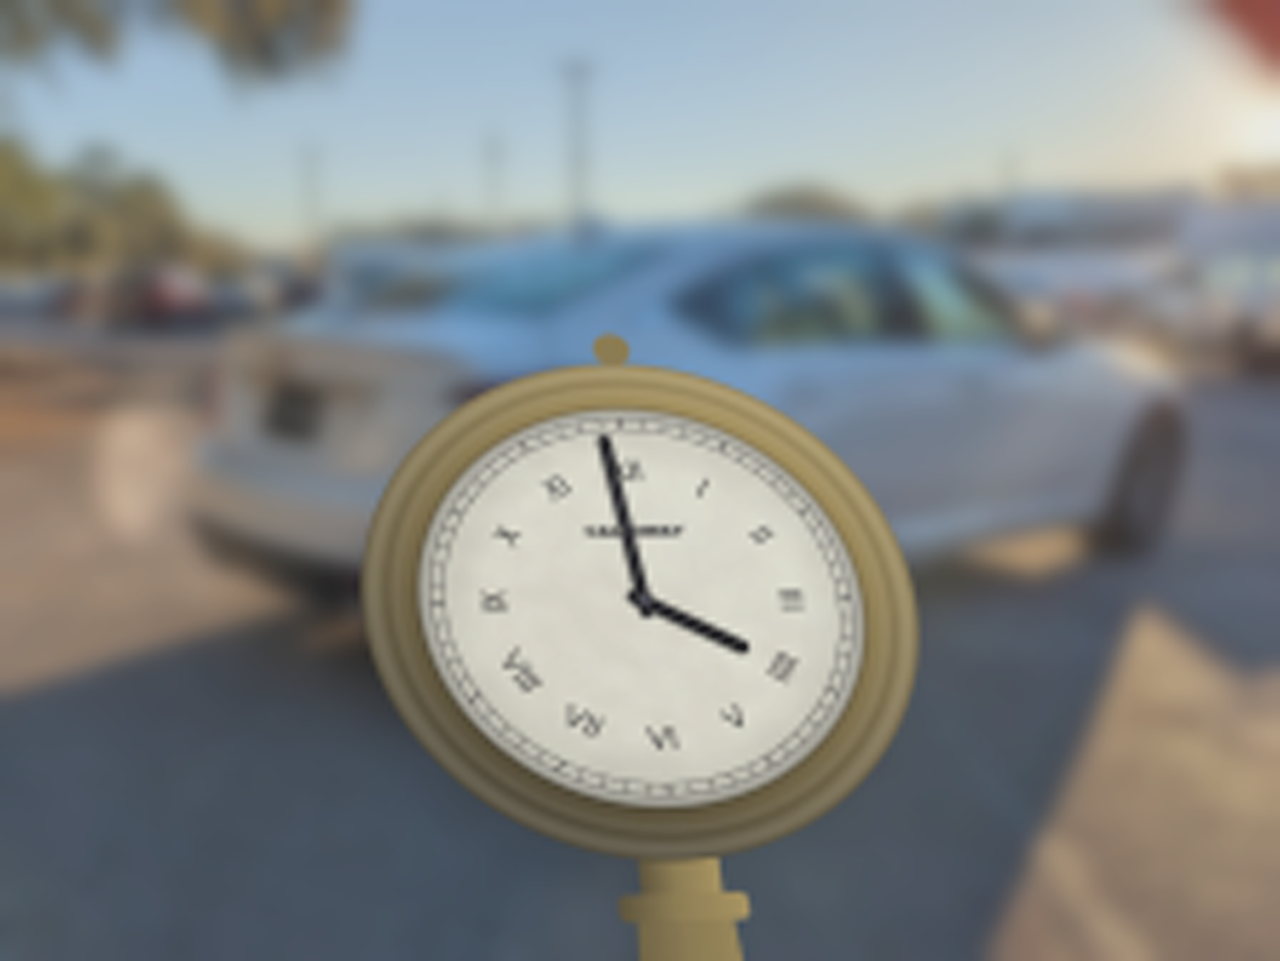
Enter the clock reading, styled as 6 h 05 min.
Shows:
3 h 59 min
